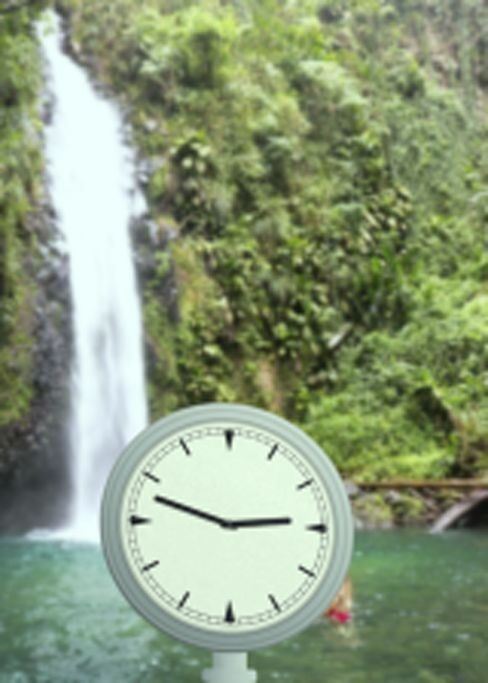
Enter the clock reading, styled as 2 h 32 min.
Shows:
2 h 48 min
